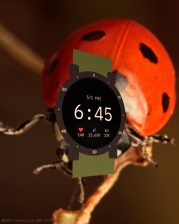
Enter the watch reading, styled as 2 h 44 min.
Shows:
6 h 45 min
